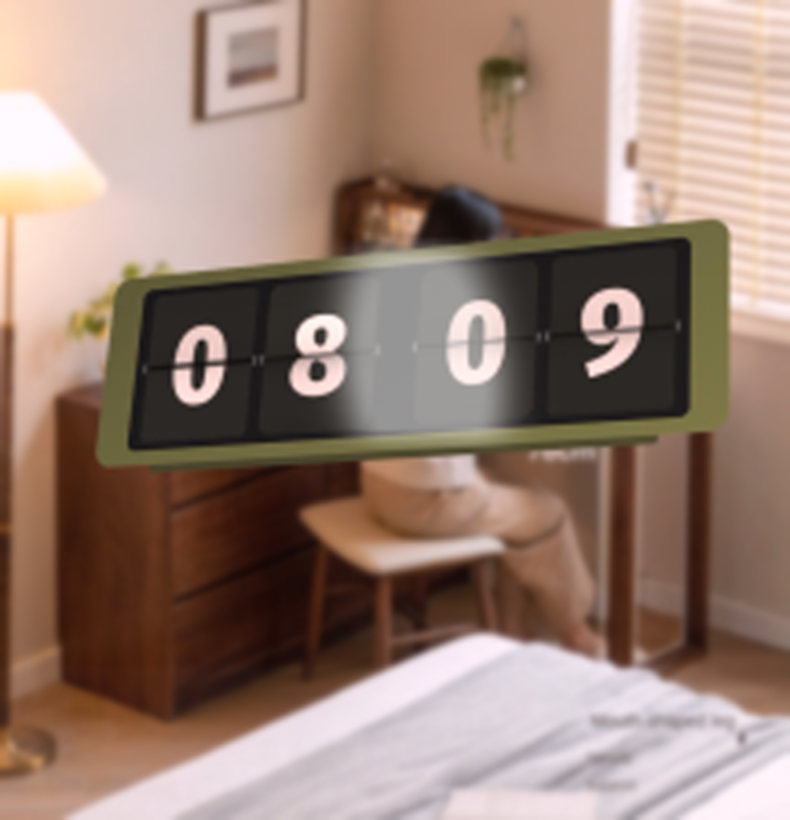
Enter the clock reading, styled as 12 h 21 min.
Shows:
8 h 09 min
